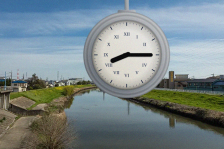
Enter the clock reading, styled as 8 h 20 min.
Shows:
8 h 15 min
